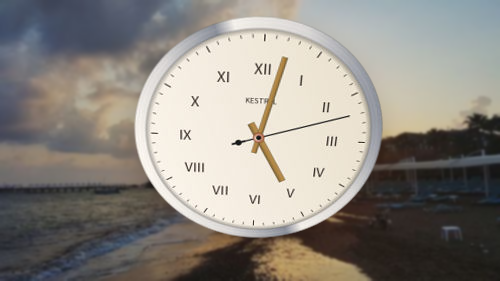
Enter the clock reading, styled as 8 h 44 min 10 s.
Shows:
5 h 02 min 12 s
